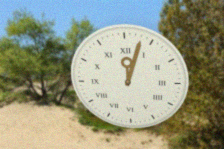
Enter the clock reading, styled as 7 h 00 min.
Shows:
12 h 03 min
